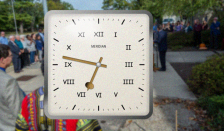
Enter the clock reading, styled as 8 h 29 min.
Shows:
6 h 47 min
